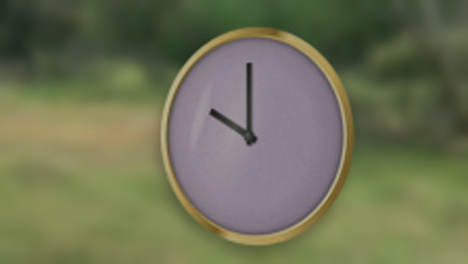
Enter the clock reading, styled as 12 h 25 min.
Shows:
10 h 00 min
